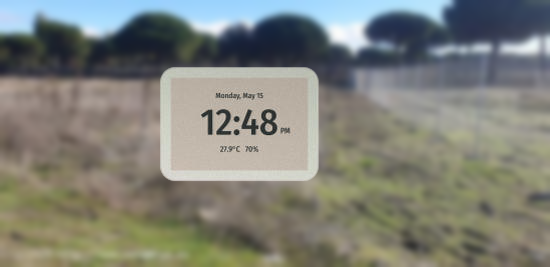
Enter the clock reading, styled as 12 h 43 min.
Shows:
12 h 48 min
